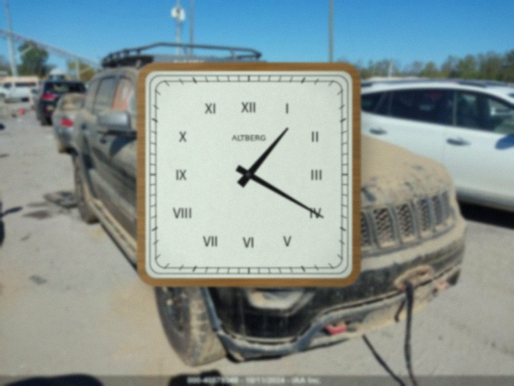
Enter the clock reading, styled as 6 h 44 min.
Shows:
1 h 20 min
